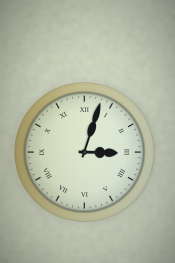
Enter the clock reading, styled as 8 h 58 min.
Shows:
3 h 03 min
